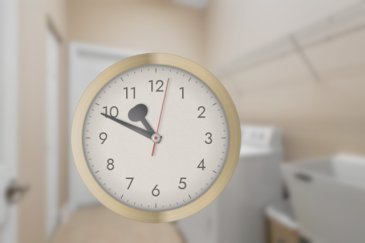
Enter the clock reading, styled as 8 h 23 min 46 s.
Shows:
10 h 49 min 02 s
